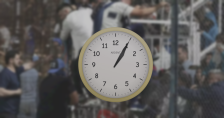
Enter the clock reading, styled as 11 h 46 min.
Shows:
1 h 05 min
